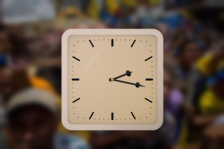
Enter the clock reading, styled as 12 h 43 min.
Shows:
2 h 17 min
